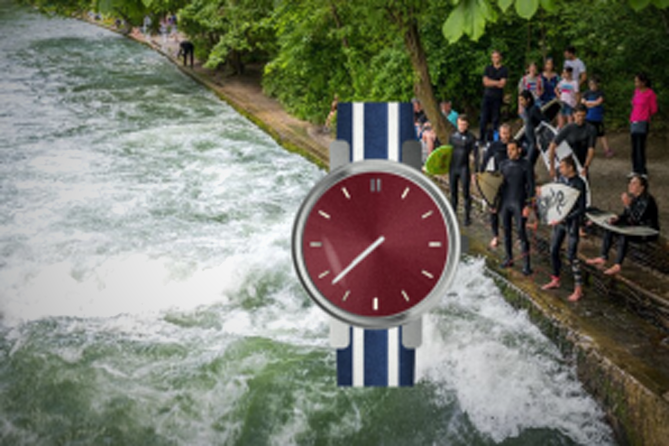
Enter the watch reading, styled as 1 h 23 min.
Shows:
7 h 38 min
